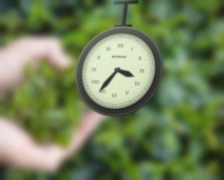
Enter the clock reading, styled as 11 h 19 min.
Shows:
3 h 36 min
